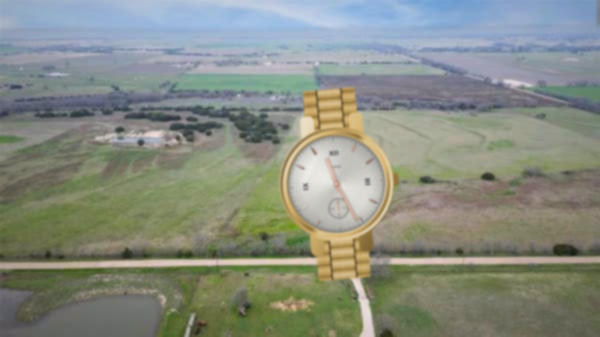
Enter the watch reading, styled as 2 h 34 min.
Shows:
11 h 26 min
